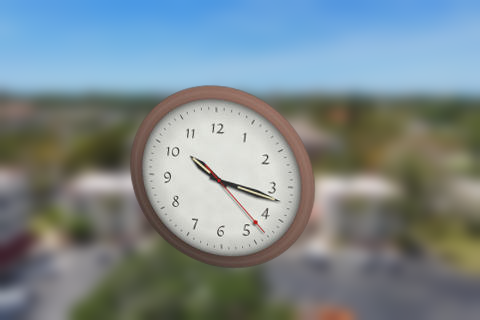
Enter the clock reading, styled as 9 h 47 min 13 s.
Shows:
10 h 17 min 23 s
